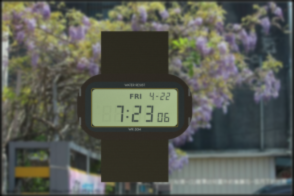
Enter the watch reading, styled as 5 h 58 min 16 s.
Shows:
7 h 23 min 06 s
